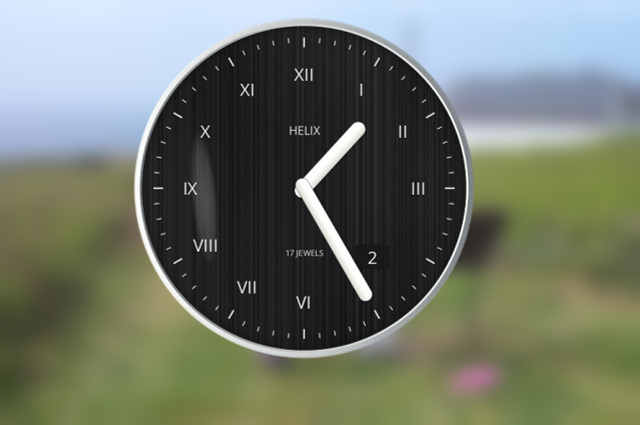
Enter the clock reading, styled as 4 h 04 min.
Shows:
1 h 25 min
